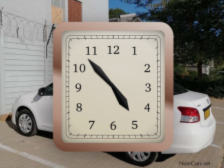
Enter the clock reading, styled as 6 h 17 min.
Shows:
4 h 53 min
